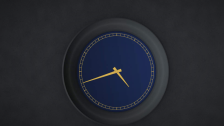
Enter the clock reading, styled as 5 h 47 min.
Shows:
4 h 42 min
